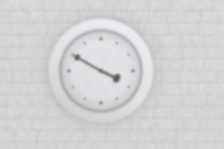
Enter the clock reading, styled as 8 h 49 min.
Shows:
3 h 50 min
